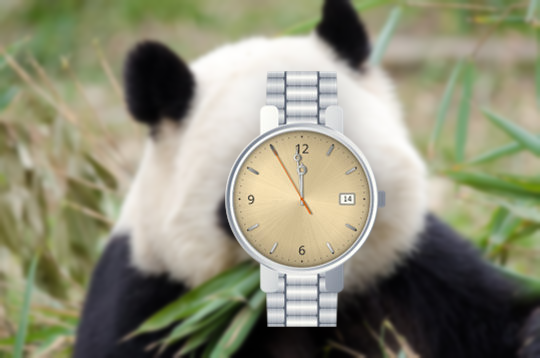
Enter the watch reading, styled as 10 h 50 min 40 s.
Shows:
11 h 58 min 55 s
